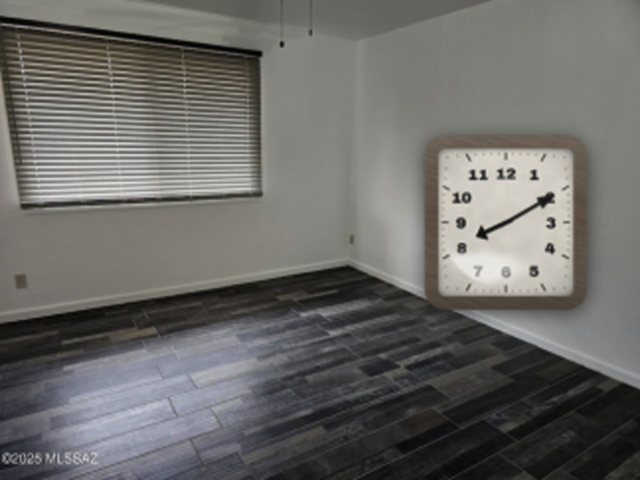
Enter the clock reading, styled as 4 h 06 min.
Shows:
8 h 10 min
